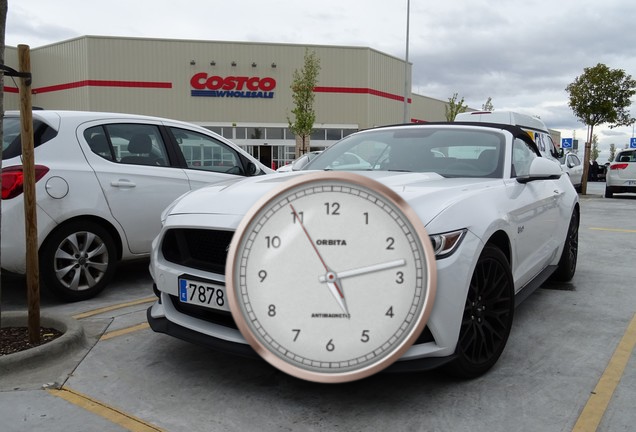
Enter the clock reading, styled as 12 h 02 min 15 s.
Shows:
5 h 12 min 55 s
